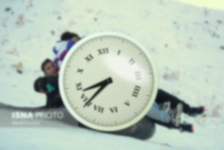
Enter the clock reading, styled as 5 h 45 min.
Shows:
8 h 39 min
